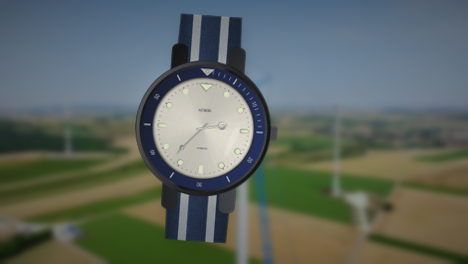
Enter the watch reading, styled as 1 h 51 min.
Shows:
2 h 37 min
